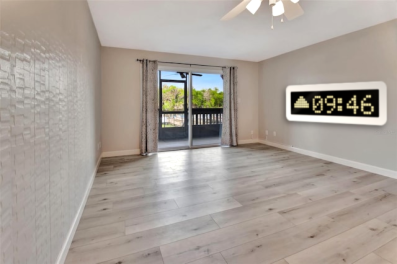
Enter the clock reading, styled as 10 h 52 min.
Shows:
9 h 46 min
